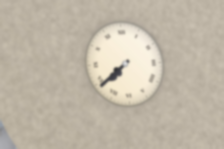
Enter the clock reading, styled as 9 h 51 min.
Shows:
7 h 39 min
